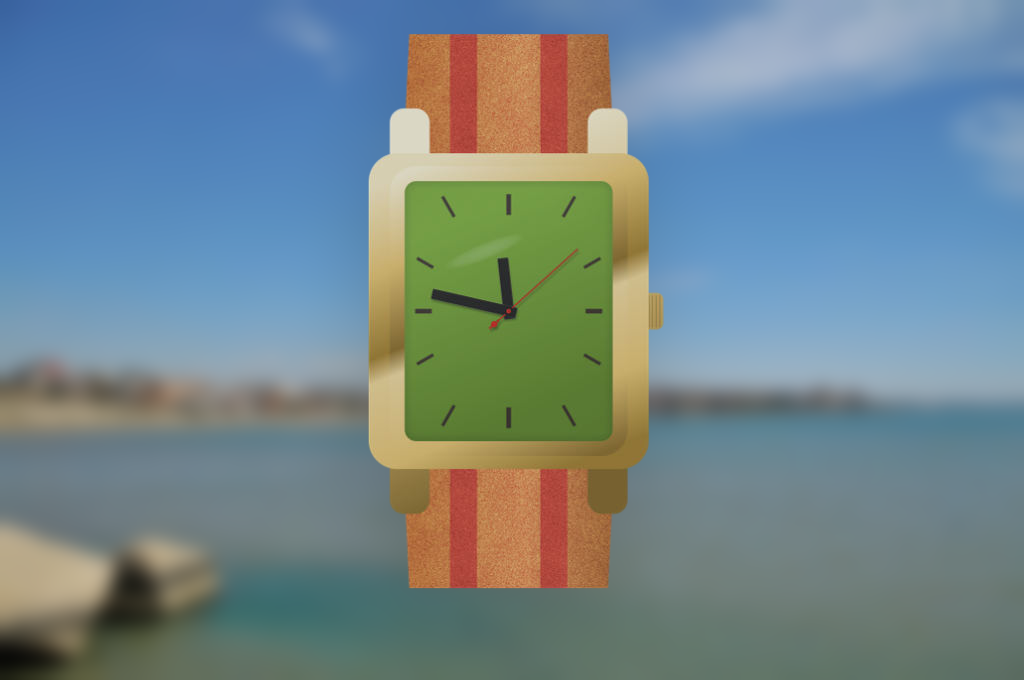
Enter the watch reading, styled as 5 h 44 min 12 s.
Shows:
11 h 47 min 08 s
